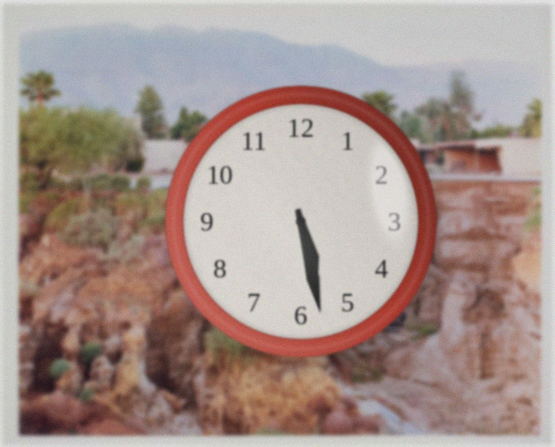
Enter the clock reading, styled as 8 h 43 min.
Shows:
5 h 28 min
